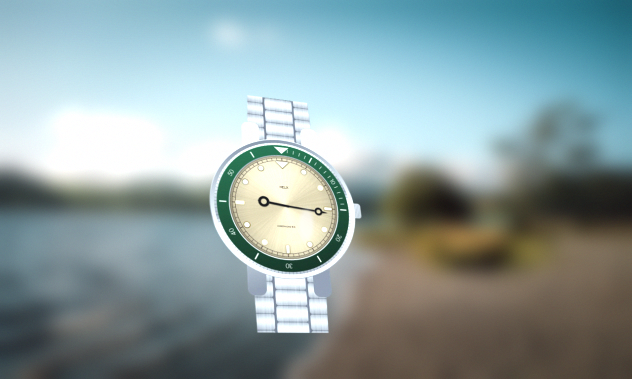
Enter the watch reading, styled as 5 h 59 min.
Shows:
9 h 16 min
